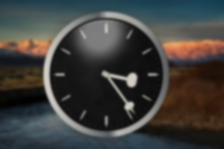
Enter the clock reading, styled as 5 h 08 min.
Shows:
3 h 24 min
